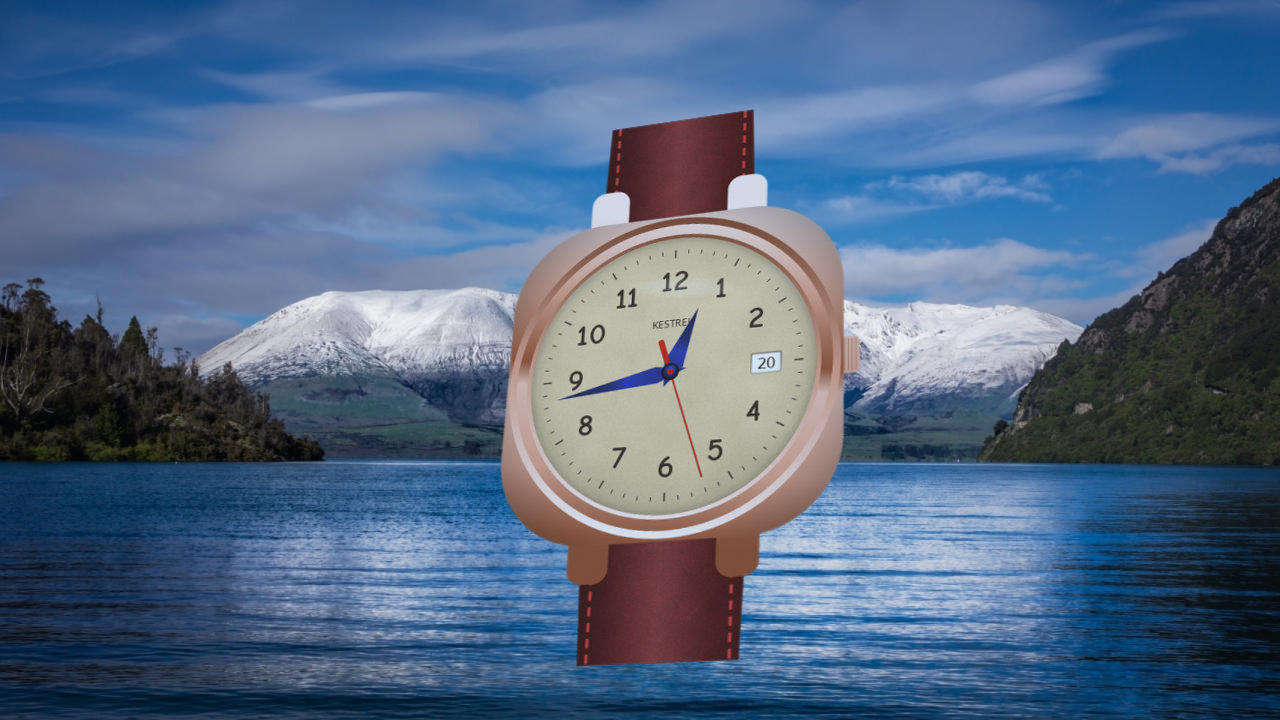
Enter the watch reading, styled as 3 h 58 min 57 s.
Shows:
12 h 43 min 27 s
